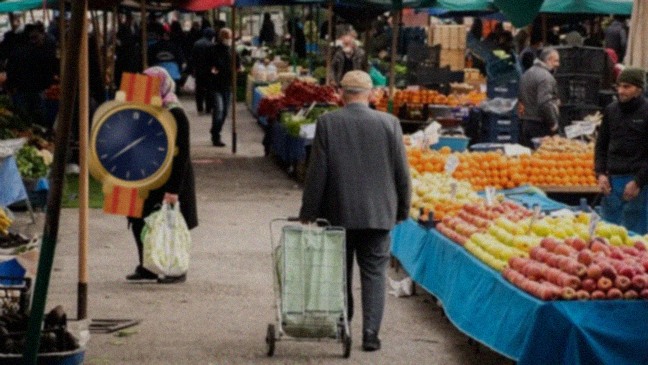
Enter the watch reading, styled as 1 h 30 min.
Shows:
1 h 38 min
